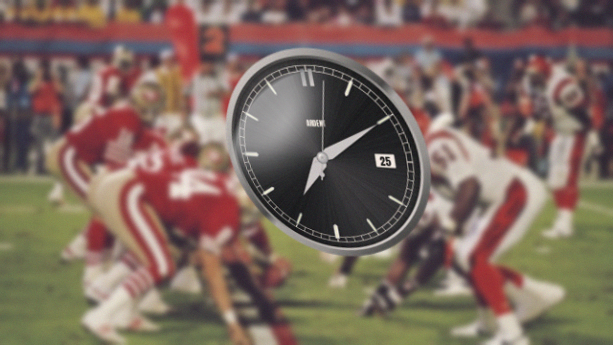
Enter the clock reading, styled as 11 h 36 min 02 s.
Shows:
7 h 10 min 02 s
